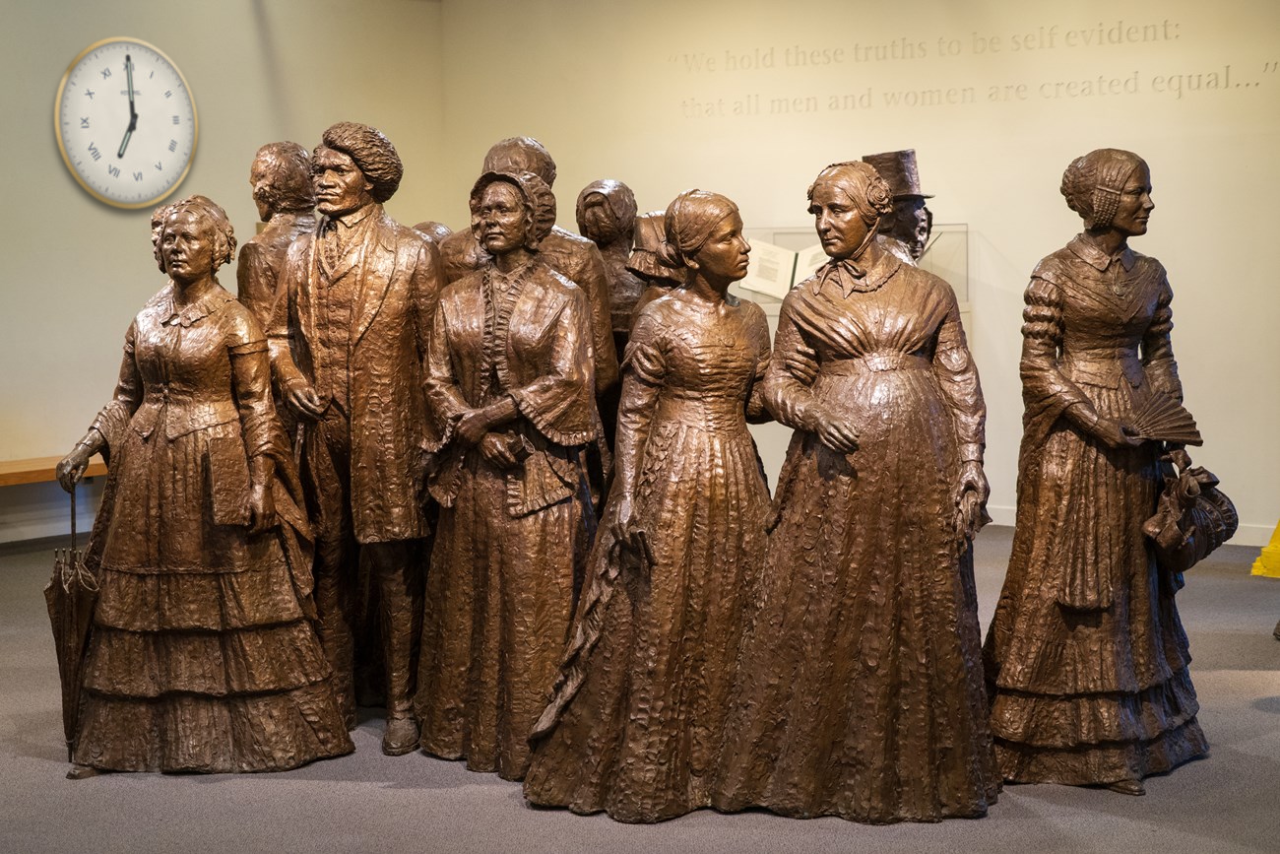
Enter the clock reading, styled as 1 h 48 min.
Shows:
7 h 00 min
